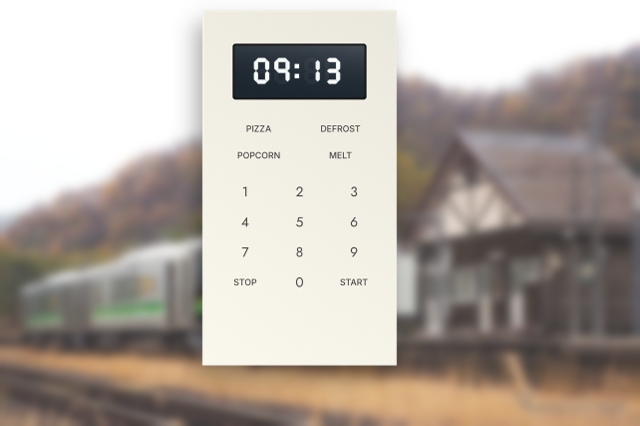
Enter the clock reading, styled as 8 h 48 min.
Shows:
9 h 13 min
